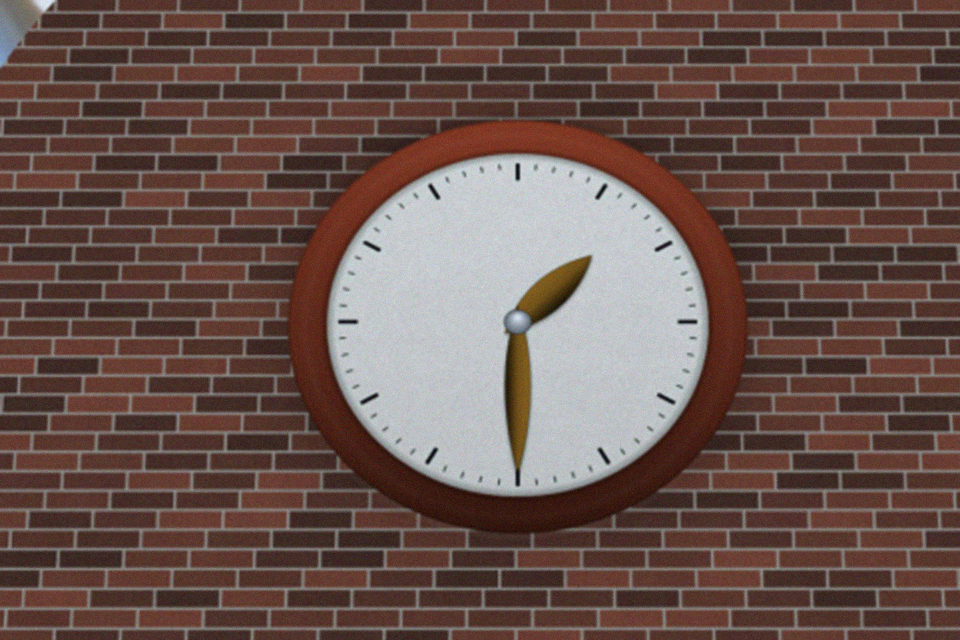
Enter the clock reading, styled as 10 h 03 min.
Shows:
1 h 30 min
